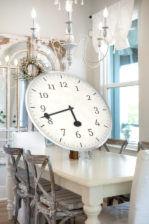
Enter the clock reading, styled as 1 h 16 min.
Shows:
5 h 42 min
